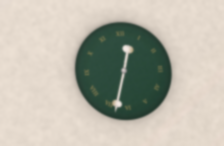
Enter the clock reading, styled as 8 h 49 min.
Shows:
12 h 33 min
